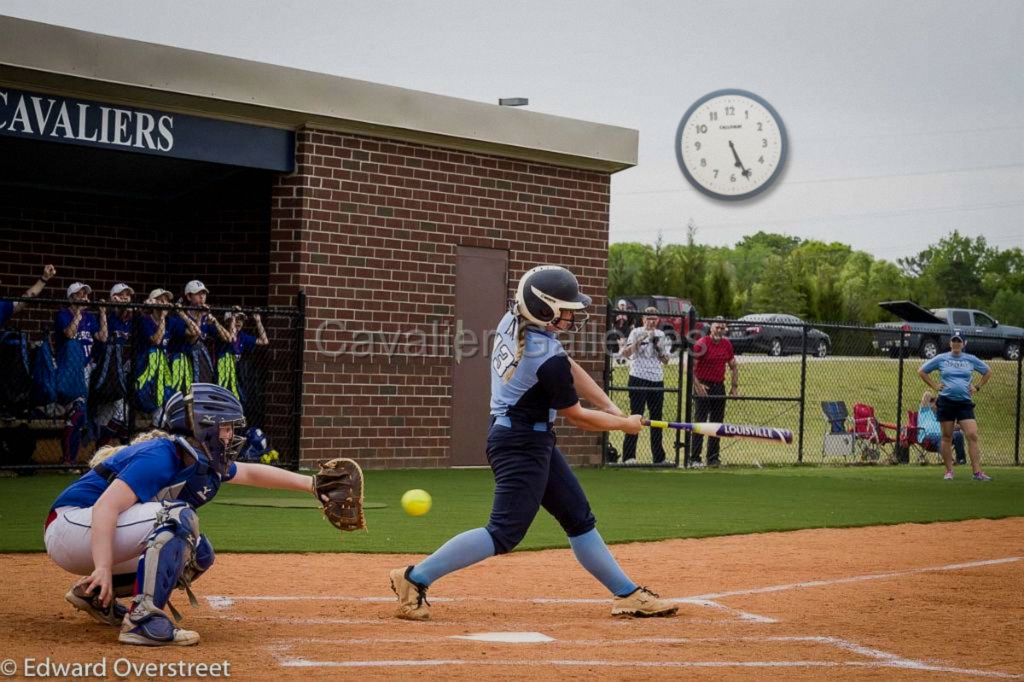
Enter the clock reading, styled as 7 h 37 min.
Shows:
5 h 26 min
